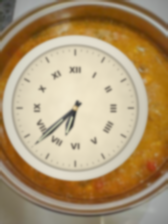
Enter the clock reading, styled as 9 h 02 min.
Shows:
6 h 38 min
